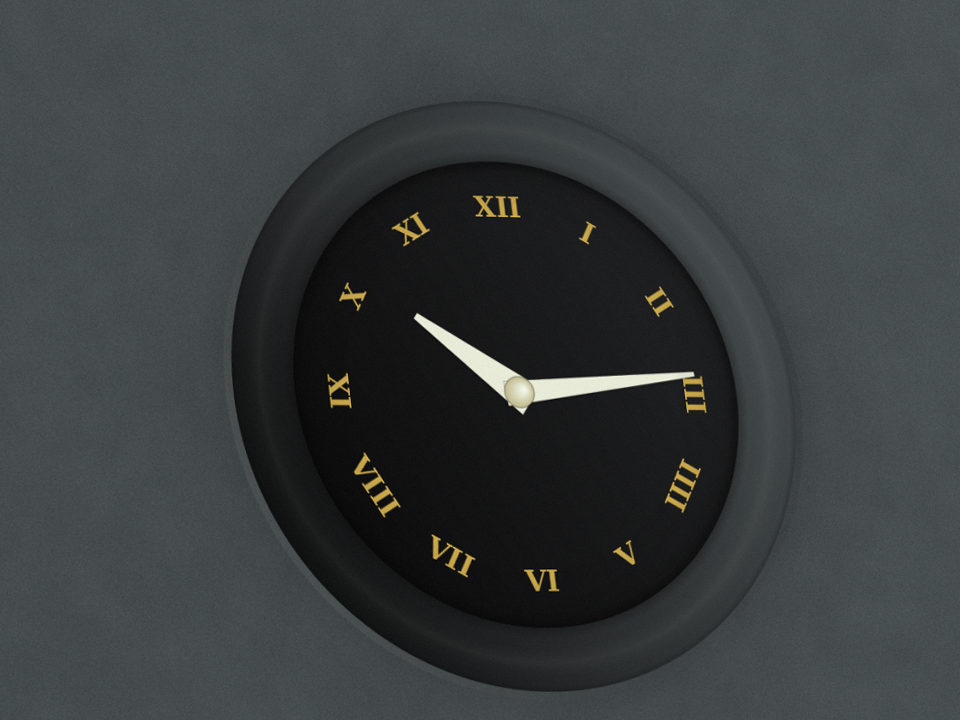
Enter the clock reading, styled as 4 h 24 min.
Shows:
10 h 14 min
